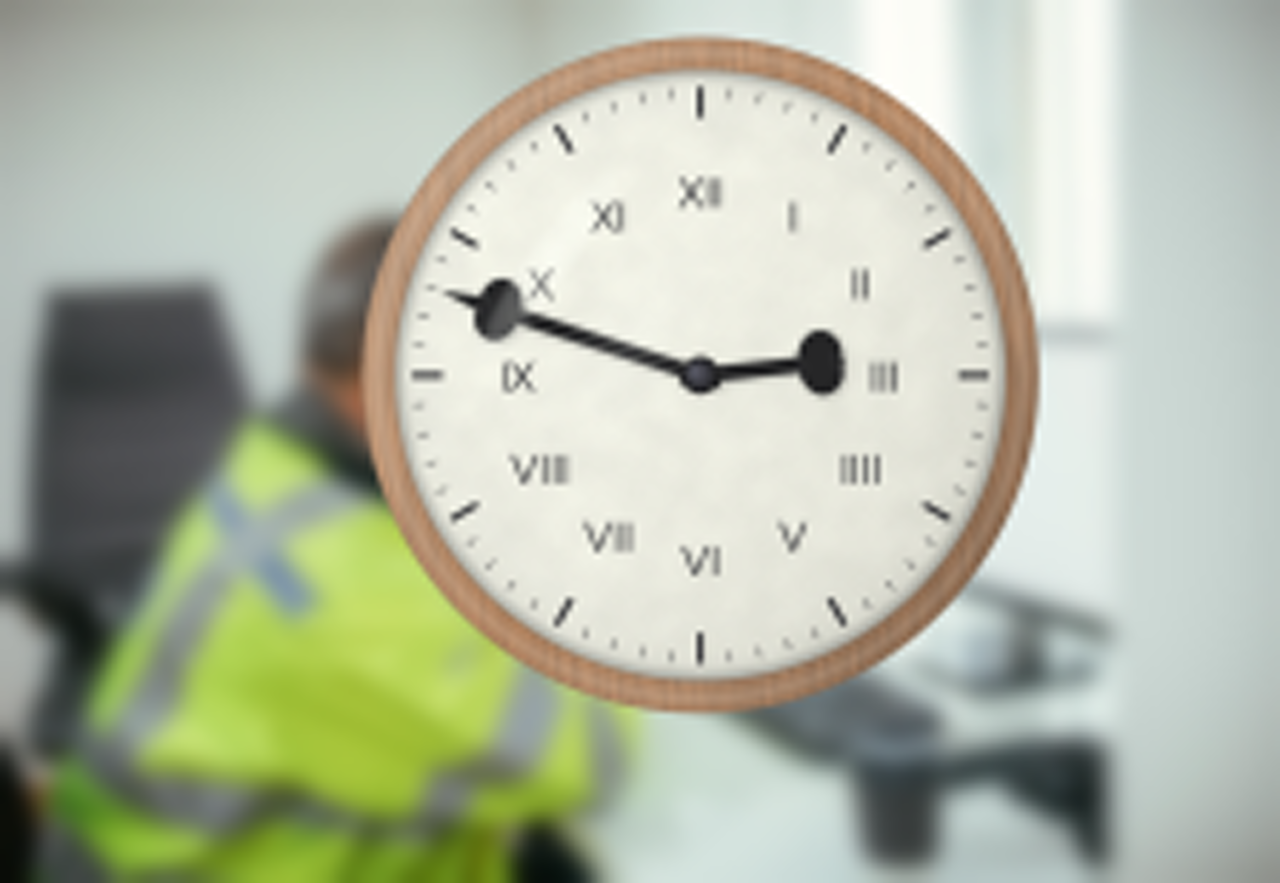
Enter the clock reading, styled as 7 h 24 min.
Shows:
2 h 48 min
